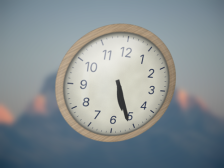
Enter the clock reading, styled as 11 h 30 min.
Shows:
5 h 26 min
